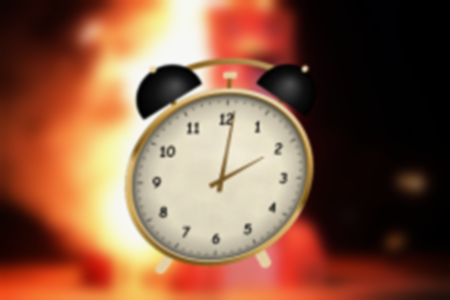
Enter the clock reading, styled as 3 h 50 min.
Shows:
2 h 01 min
